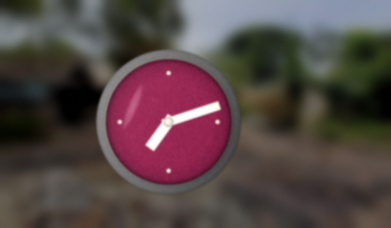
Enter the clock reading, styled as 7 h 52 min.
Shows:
7 h 12 min
